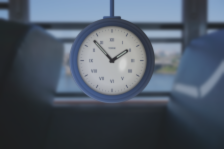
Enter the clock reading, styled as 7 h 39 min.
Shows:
1 h 53 min
